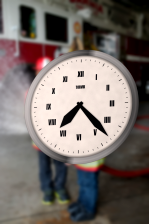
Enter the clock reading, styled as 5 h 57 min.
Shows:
7 h 23 min
